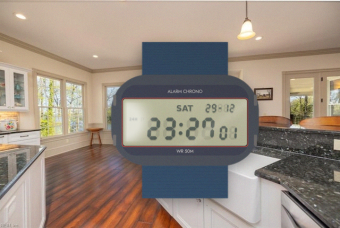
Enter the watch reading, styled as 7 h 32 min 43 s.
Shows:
23 h 27 min 01 s
